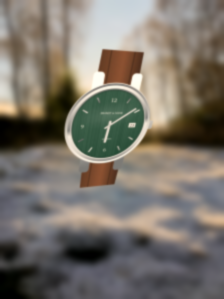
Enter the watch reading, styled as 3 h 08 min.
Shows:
6 h 09 min
